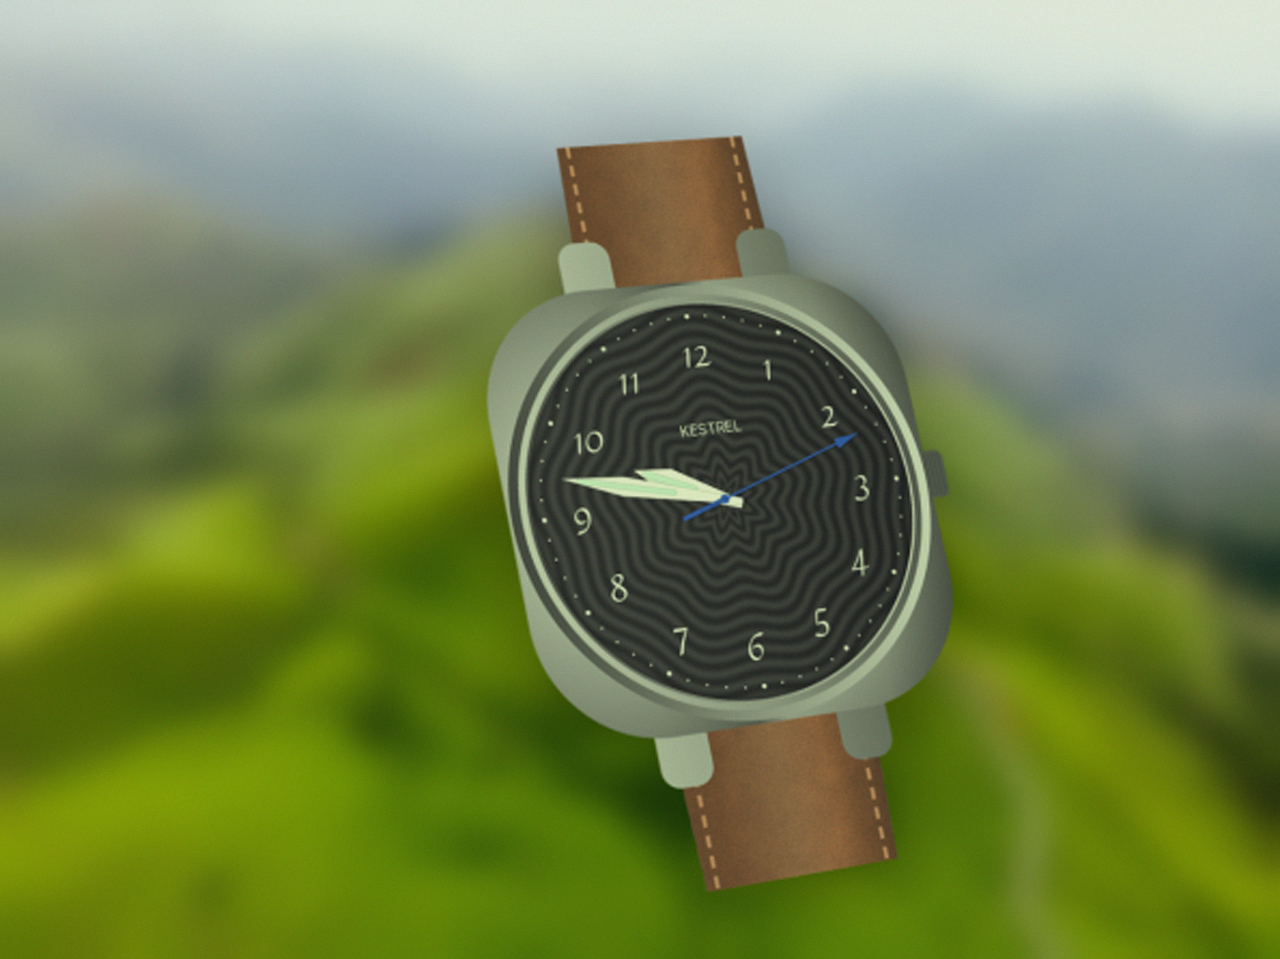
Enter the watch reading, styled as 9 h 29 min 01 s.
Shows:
9 h 47 min 12 s
